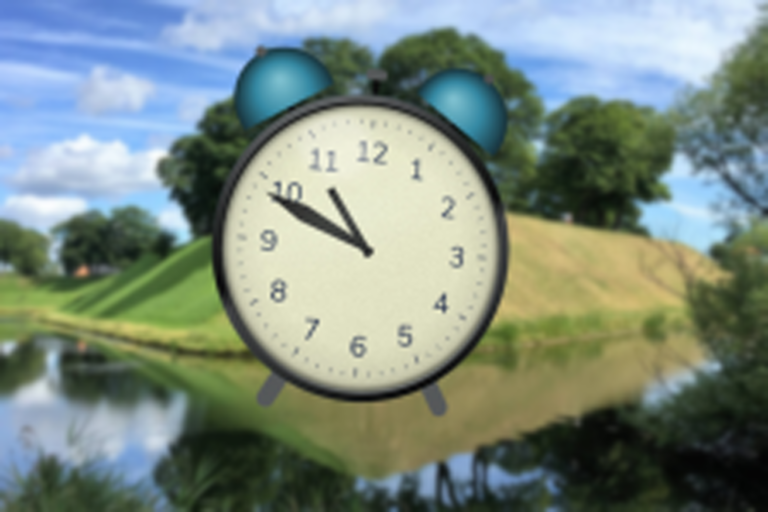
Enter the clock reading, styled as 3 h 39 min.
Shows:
10 h 49 min
